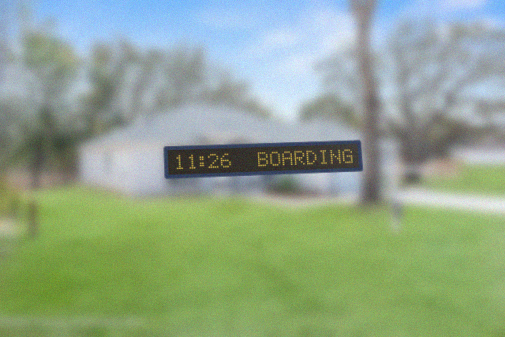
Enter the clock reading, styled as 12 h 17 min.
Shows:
11 h 26 min
